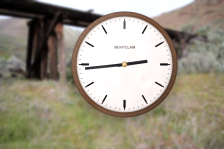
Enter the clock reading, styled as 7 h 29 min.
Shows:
2 h 44 min
